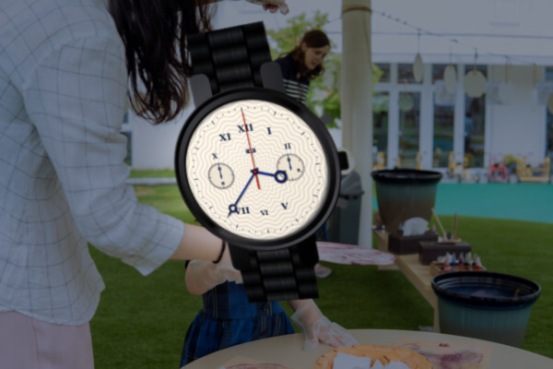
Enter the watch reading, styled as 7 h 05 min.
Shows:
3 h 37 min
